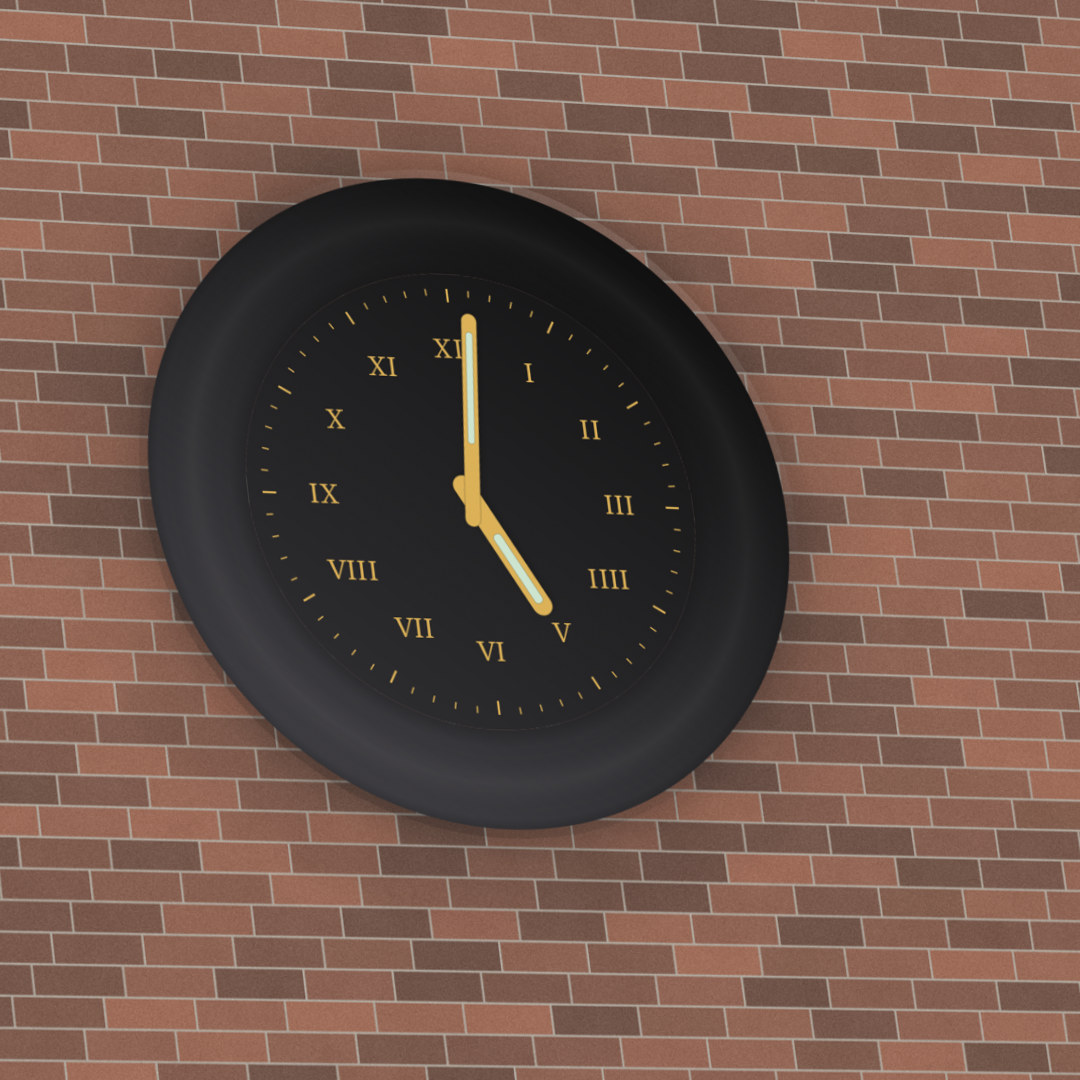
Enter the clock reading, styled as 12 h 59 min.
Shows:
5 h 01 min
